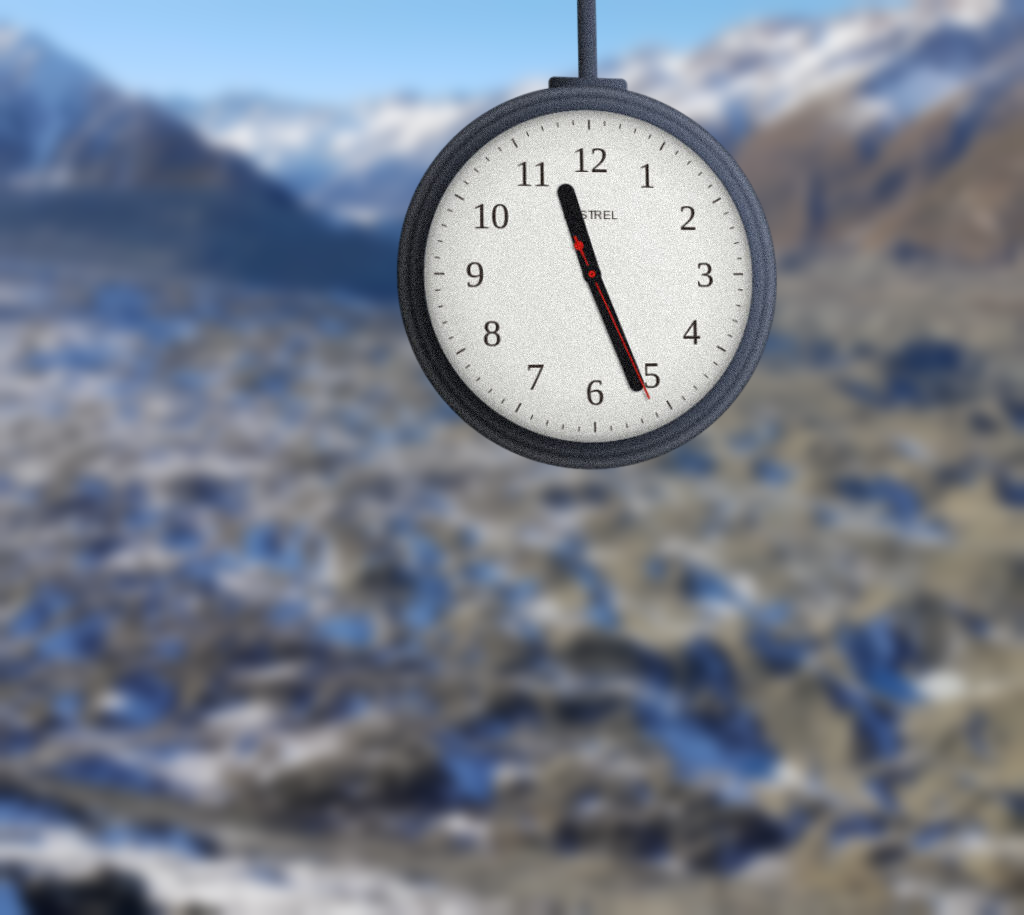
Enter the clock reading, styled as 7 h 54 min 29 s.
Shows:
11 h 26 min 26 s
